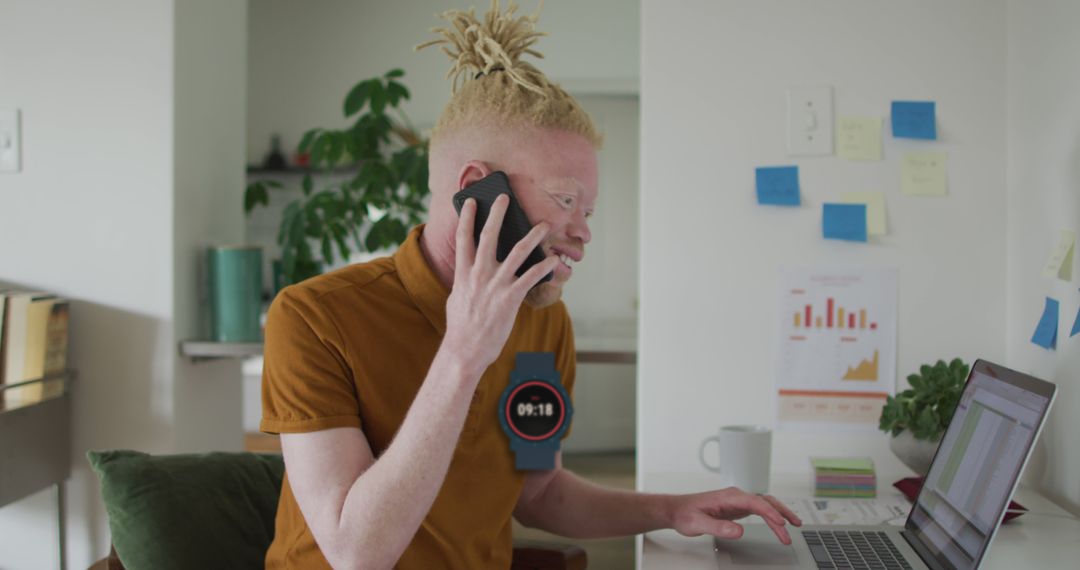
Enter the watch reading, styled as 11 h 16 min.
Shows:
9 h 18 min
